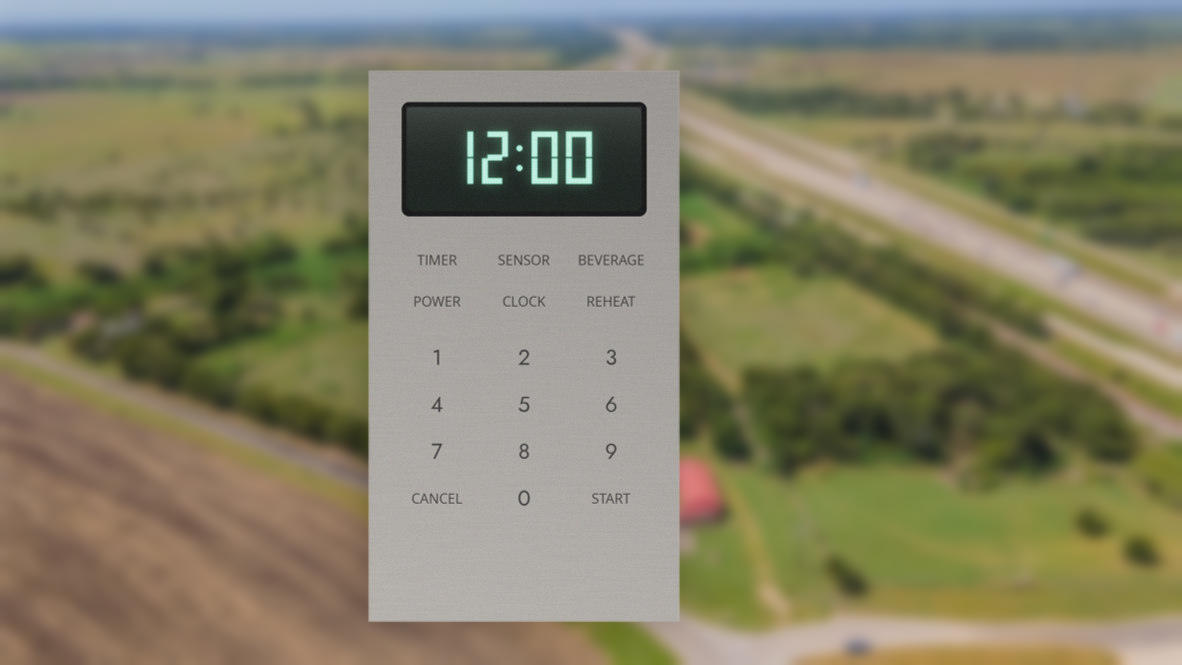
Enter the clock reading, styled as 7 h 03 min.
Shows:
12 h 00 min
